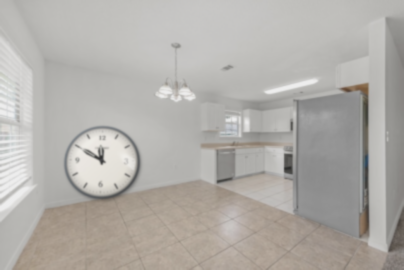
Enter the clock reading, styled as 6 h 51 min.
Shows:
11 h 50 min
